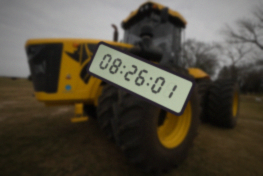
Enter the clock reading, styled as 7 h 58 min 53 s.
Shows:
8 h 26 min 01 s
